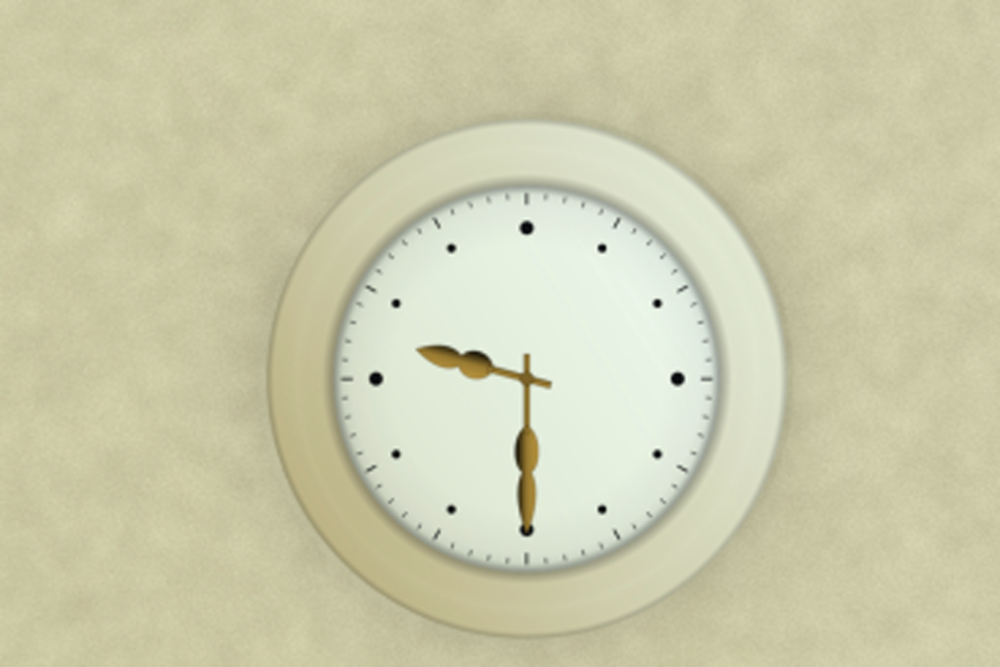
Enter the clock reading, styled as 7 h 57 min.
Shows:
9 h 30 min
